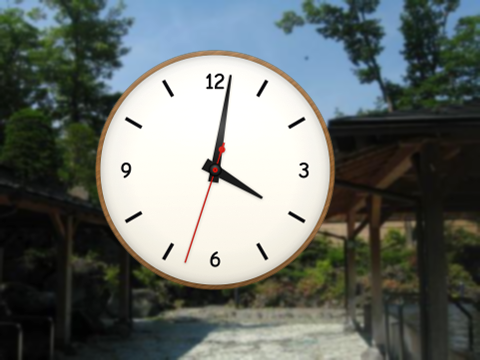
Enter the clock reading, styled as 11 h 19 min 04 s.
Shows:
4 h 01 min 33 s
